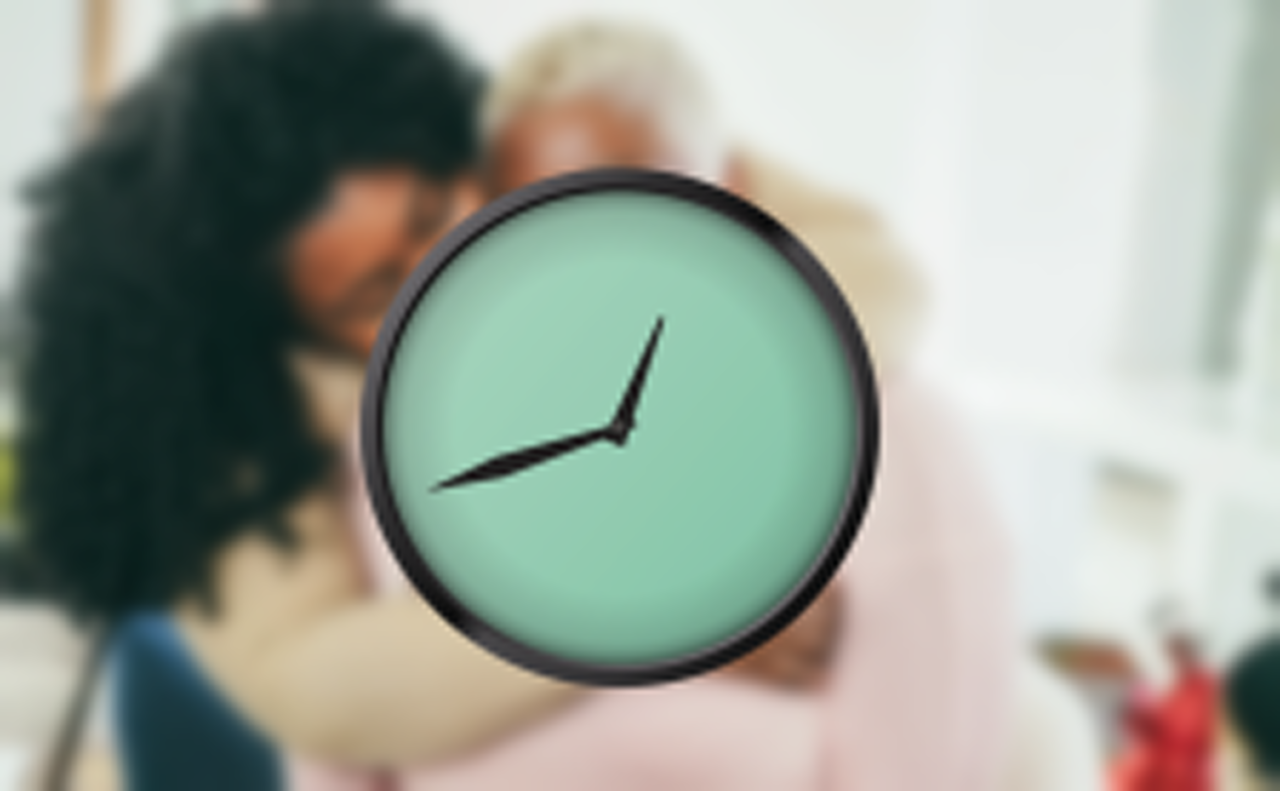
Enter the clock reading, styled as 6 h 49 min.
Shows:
12 h 42 min
